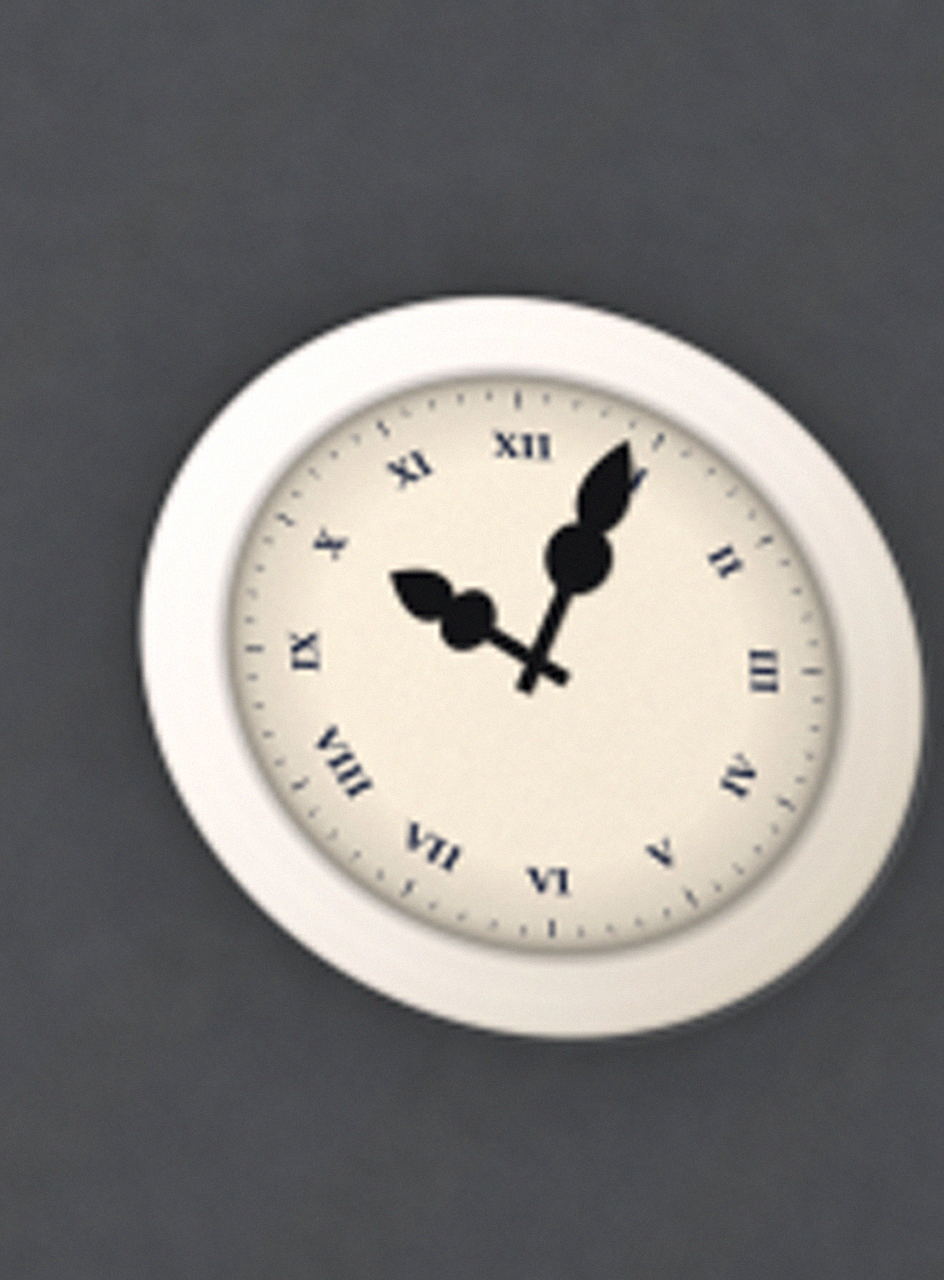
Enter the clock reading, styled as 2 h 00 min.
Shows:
10 h 04 min
